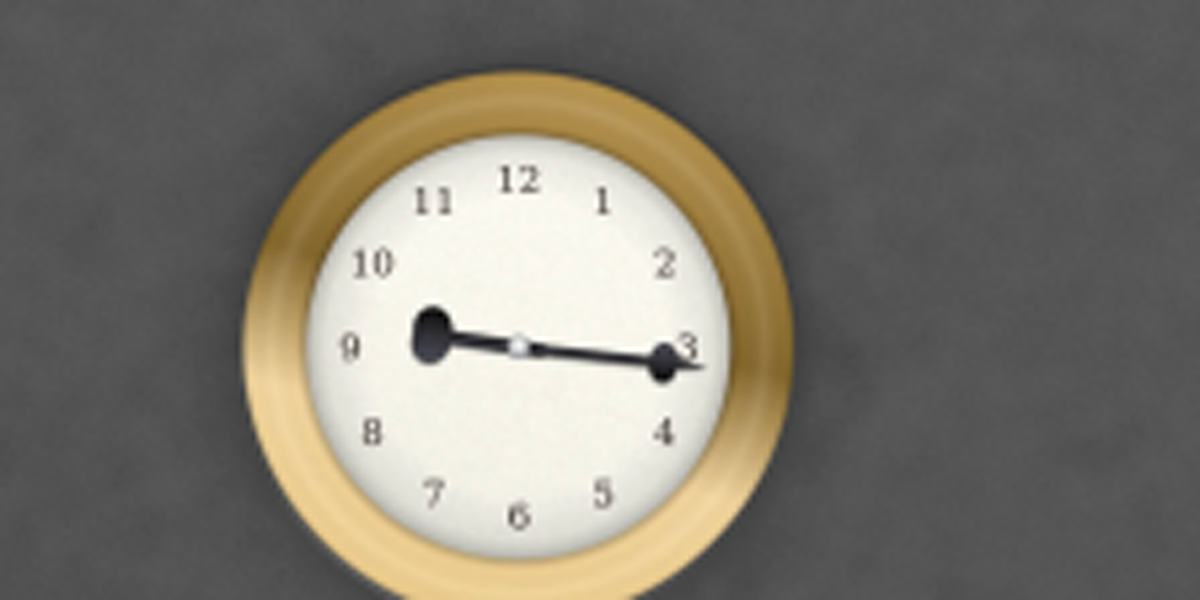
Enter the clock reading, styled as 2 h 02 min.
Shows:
9 h 16 min
